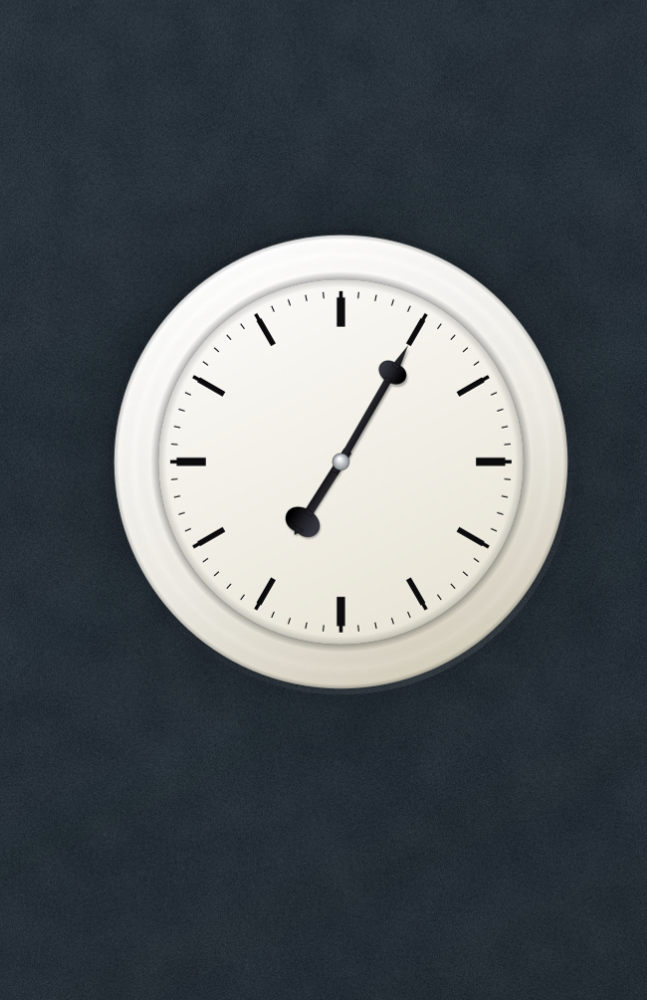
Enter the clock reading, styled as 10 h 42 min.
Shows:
7 h 05 min
